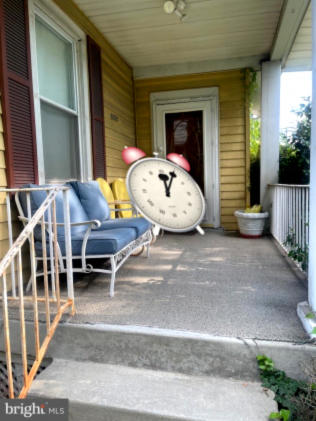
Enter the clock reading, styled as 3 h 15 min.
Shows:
12 h 05 min
